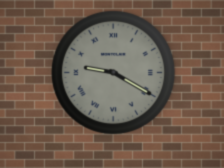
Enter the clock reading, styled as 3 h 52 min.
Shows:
9 h 20 min
